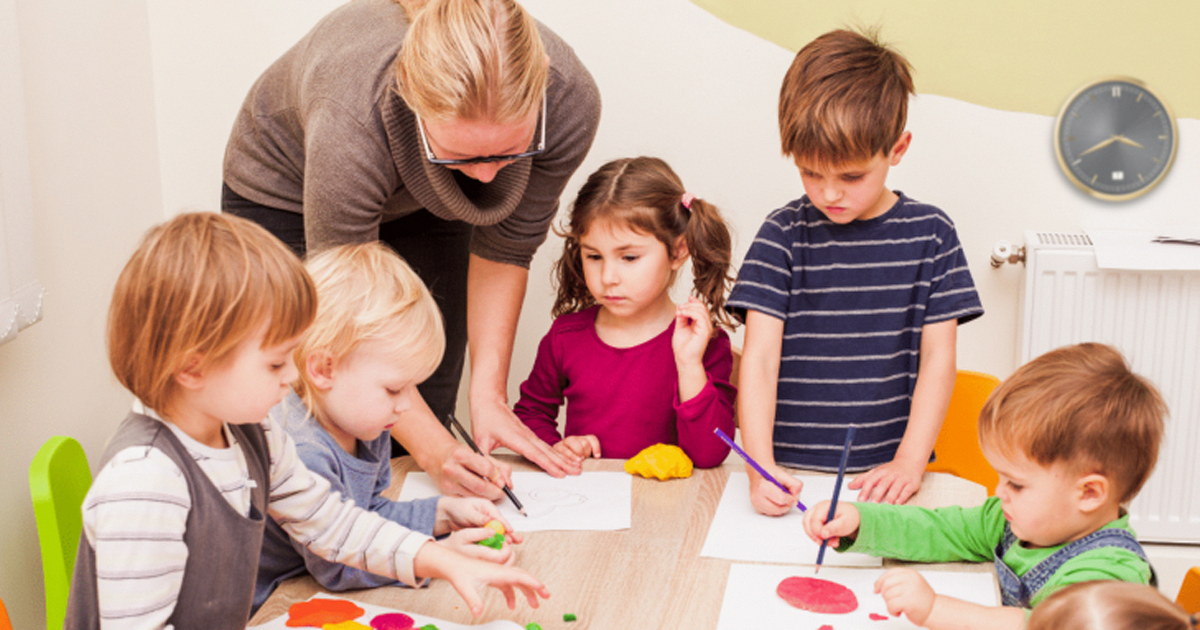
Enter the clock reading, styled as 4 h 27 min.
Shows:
3 h 41 min
